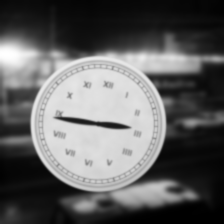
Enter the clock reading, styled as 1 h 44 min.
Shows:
2 h 44 min
